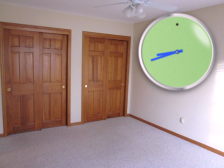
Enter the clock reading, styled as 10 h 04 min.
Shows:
8 h 42 min
